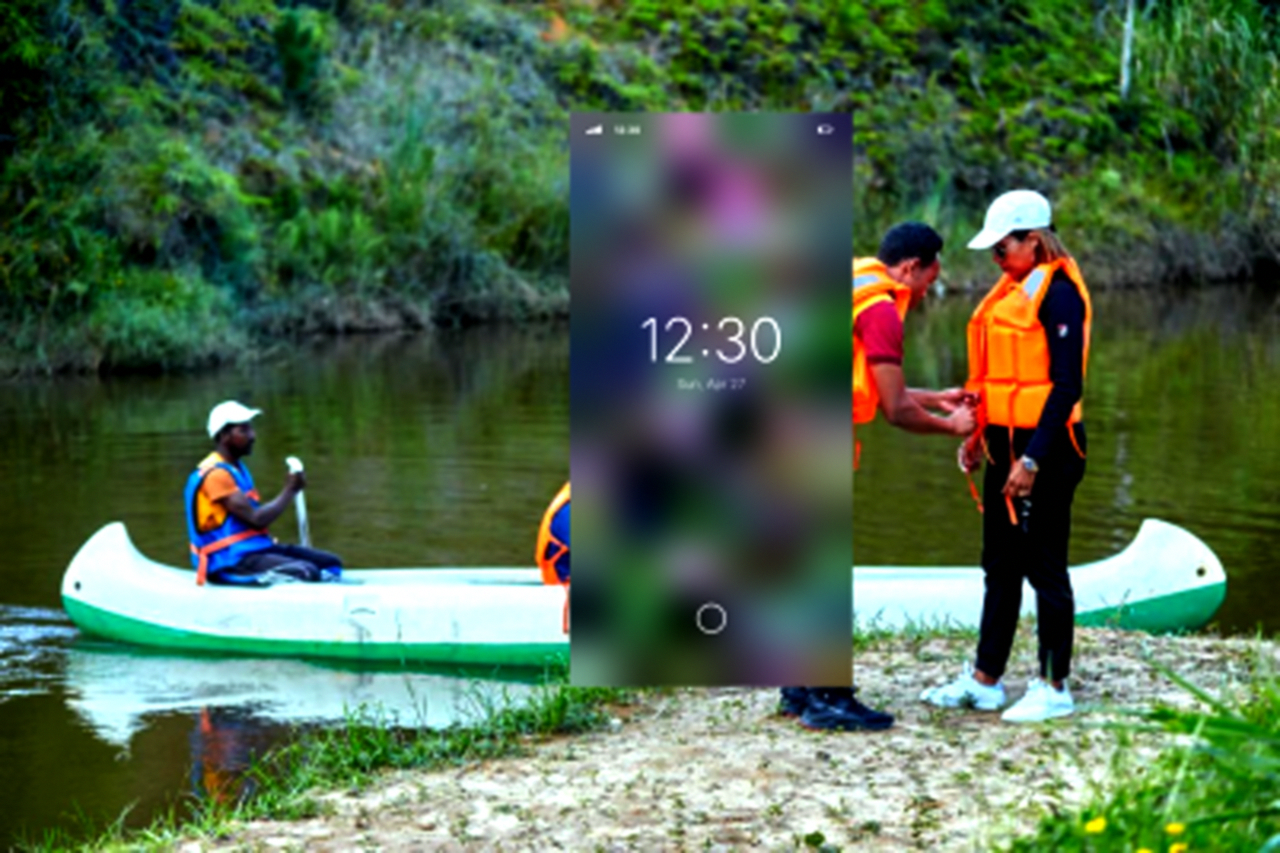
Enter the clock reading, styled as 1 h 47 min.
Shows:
12 h 30 min
